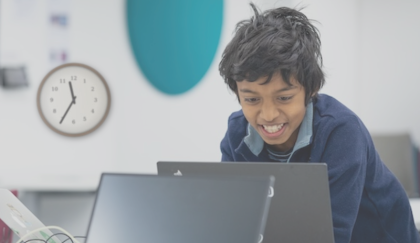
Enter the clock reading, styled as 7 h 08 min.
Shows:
11 h 35 min
